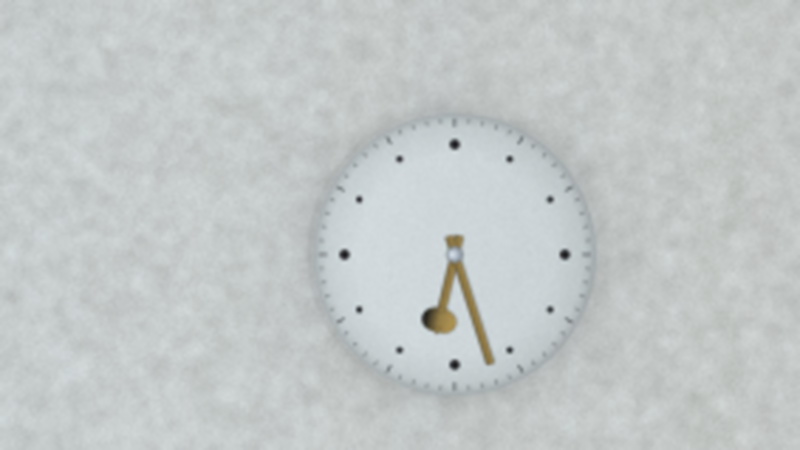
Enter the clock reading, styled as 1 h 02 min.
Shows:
6 h 27 min
